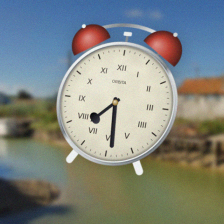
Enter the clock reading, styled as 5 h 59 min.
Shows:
7 h 29 min
